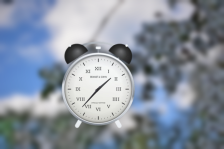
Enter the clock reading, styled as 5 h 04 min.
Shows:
1 h 37 min
